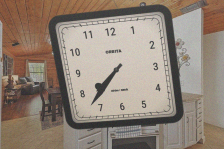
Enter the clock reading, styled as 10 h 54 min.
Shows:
7 h 37 min
